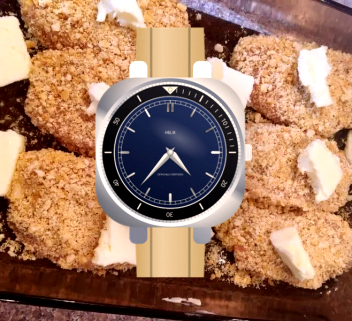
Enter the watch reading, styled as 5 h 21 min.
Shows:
4 h 37 min
